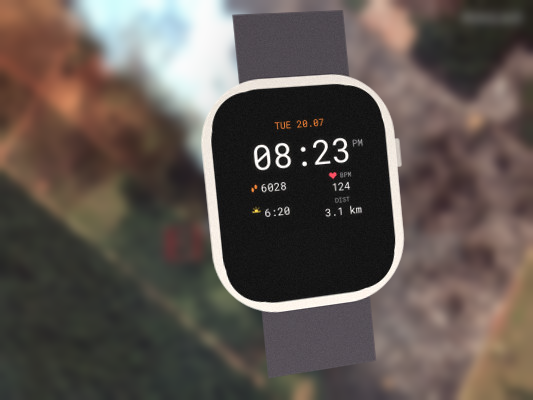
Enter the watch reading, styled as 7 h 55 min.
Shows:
8 h 23 min
